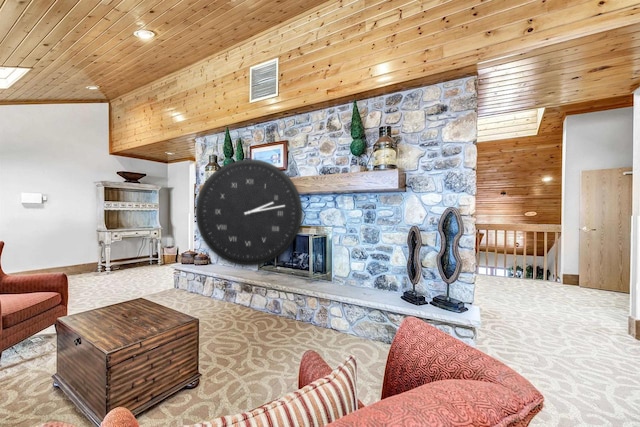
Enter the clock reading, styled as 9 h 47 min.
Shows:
2 h 13 min
